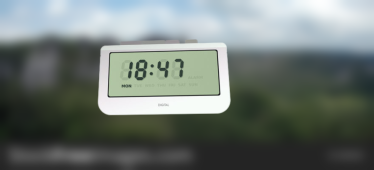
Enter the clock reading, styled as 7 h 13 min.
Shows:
18 h 47 min
